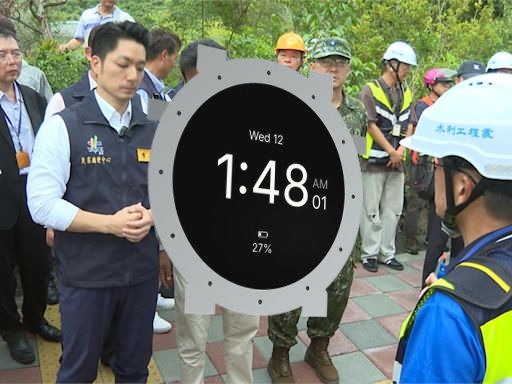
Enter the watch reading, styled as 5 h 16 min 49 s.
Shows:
1 h 48 min 01 s
